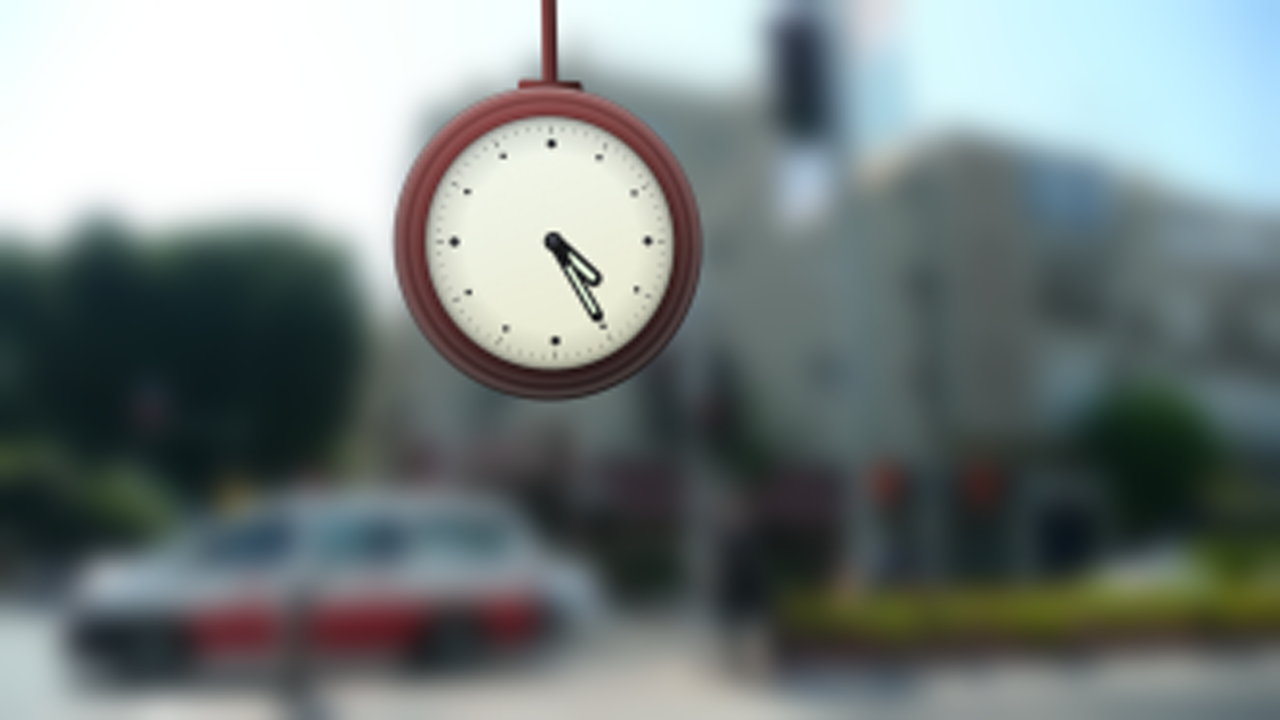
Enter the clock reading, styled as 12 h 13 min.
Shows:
4 h 25 min
